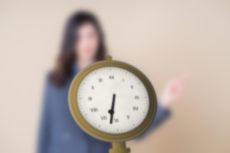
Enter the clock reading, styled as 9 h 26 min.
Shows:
6 h 32 min
